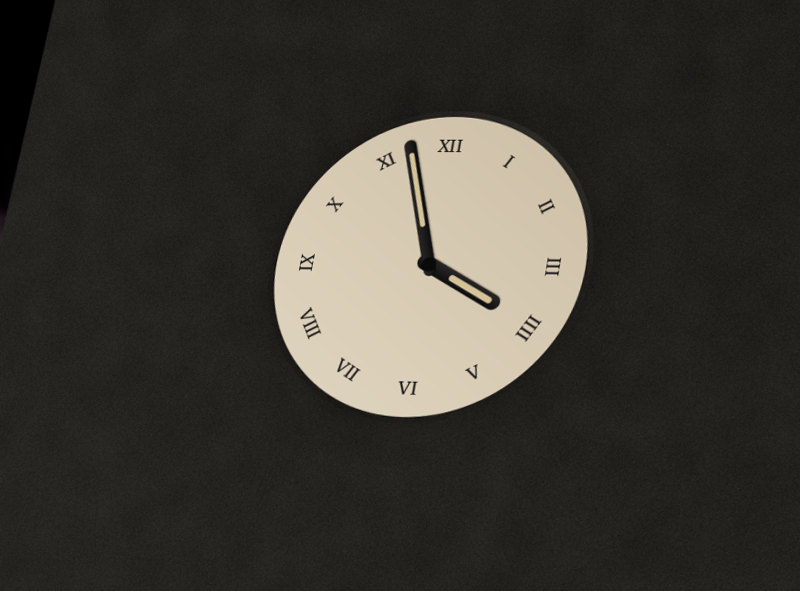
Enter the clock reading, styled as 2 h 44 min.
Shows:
3 h 57 min
